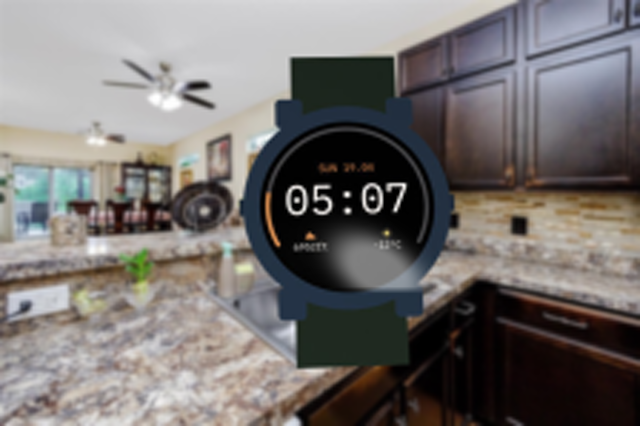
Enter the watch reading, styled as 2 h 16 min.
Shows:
5 h 07 min
